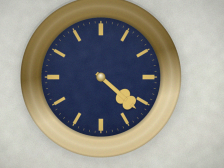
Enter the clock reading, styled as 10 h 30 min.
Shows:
4 h 22 min
